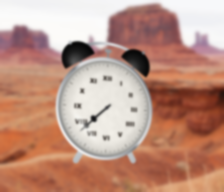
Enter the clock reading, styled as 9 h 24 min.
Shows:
7 h 38 min
